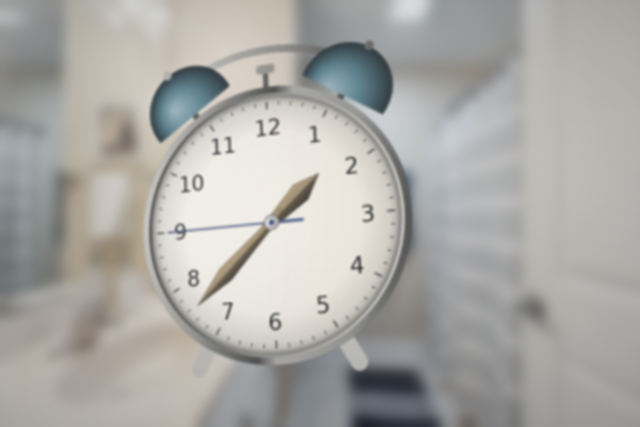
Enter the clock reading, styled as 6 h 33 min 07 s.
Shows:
1 h 37 min 45 s
